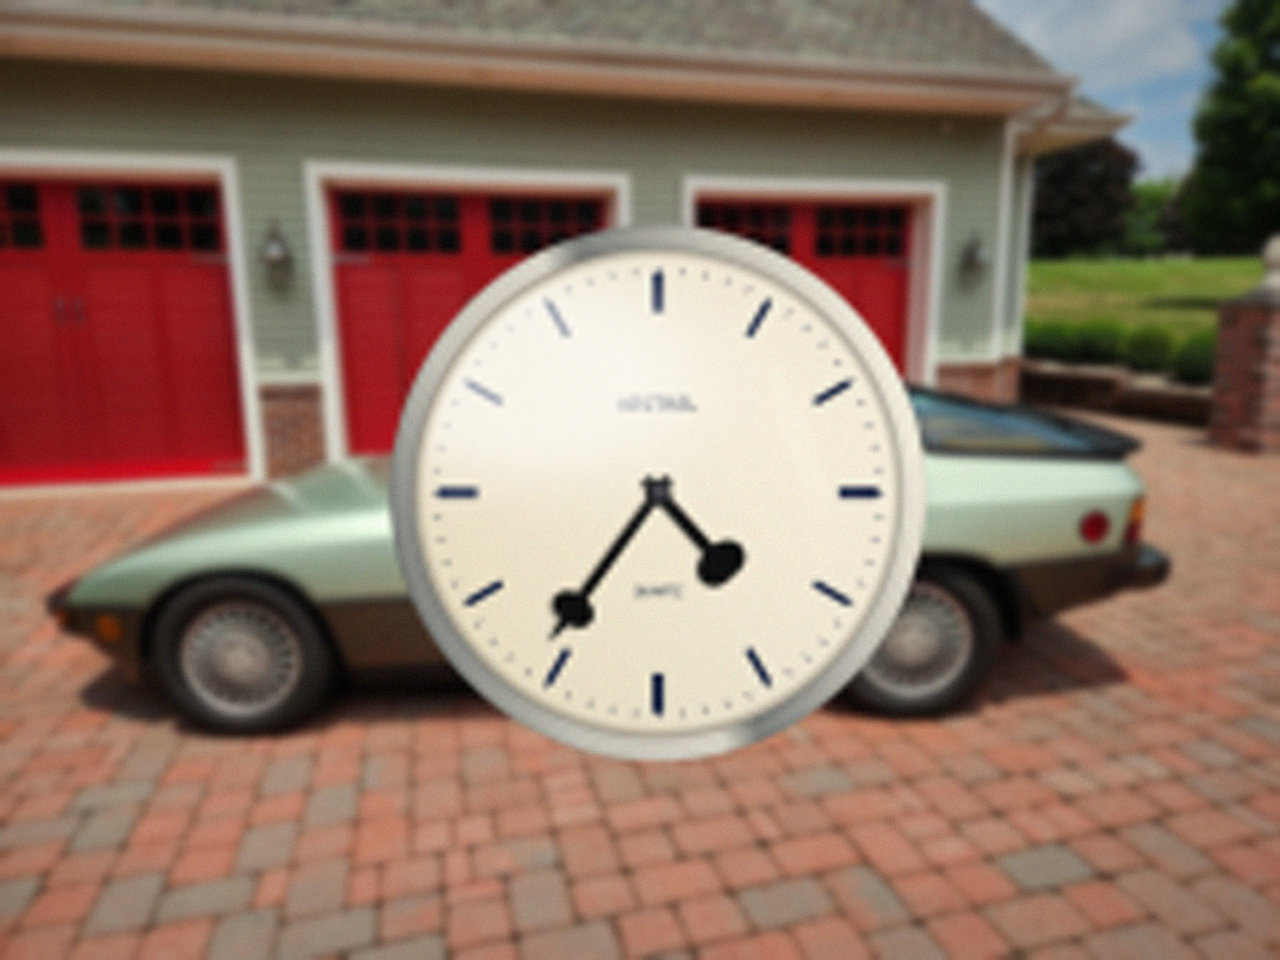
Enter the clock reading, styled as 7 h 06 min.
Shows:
4 h 36 min
